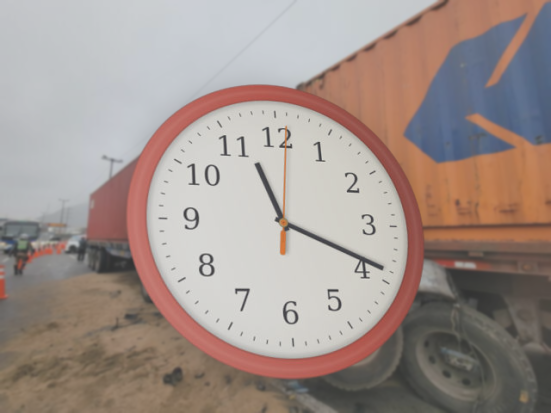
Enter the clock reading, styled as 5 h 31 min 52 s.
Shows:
11 h 19 min 01 s
